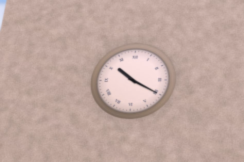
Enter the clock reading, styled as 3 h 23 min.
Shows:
10 h 20 min
